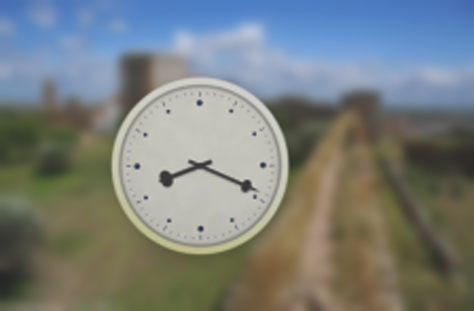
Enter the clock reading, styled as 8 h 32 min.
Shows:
8 h 19 min
